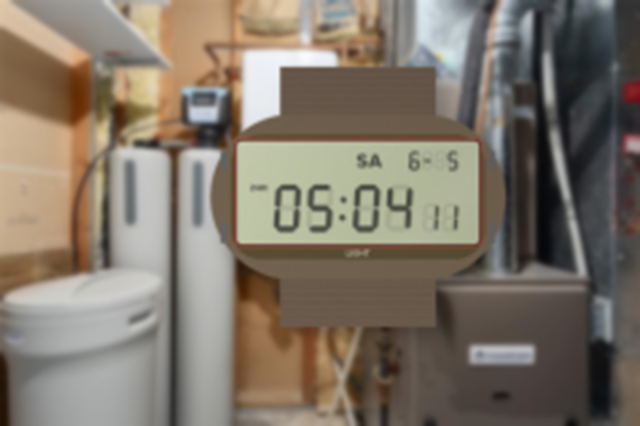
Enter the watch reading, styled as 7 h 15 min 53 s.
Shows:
5 h 04 min 11 s
